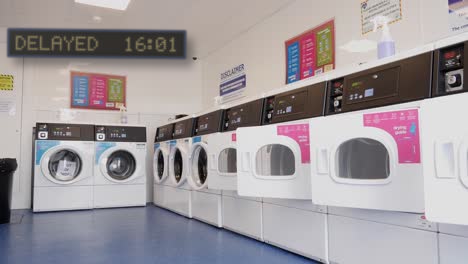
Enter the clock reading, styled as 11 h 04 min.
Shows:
16 h 01 min
